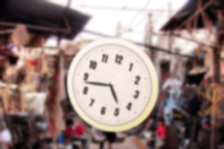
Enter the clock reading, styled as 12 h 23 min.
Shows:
4 h 43 min
